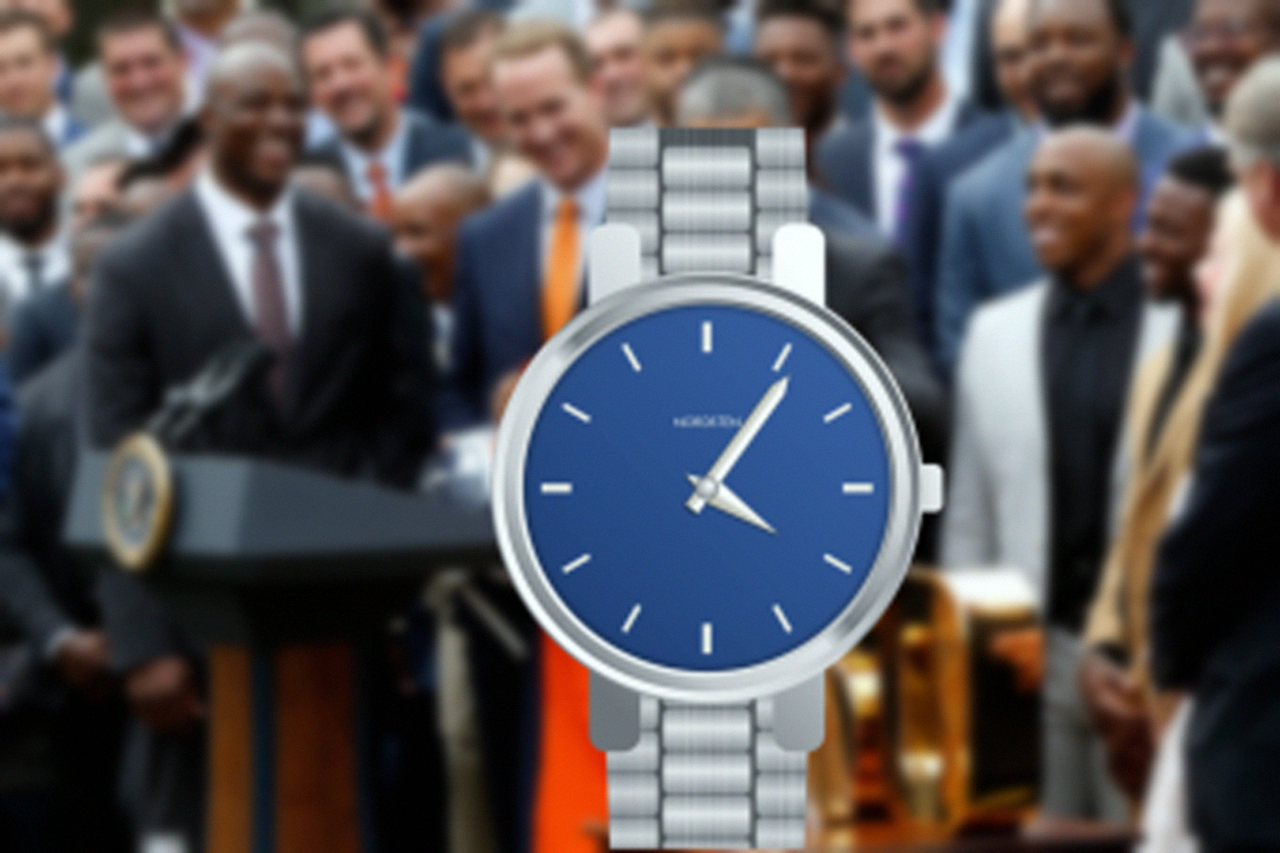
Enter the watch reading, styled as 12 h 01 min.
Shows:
4 h 06 min
